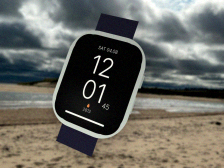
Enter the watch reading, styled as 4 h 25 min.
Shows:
12 h 01 min
